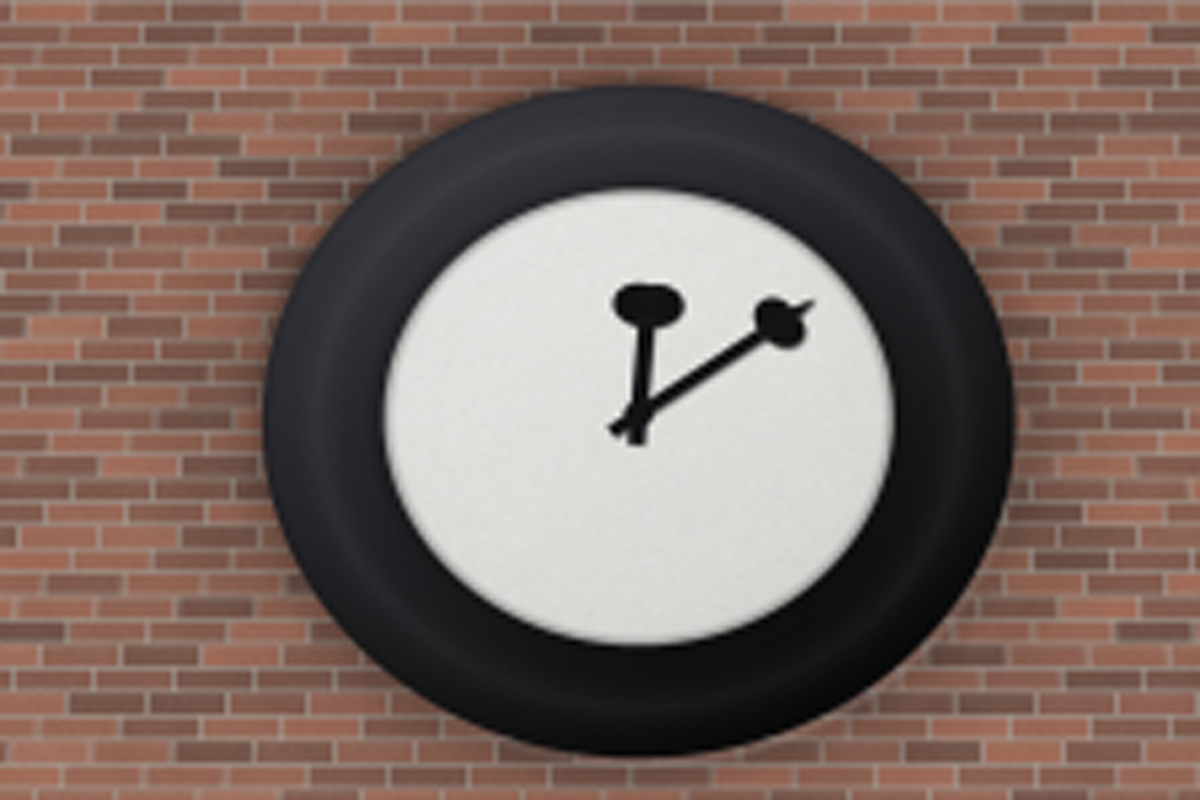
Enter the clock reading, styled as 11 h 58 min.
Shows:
12 h 09 min
